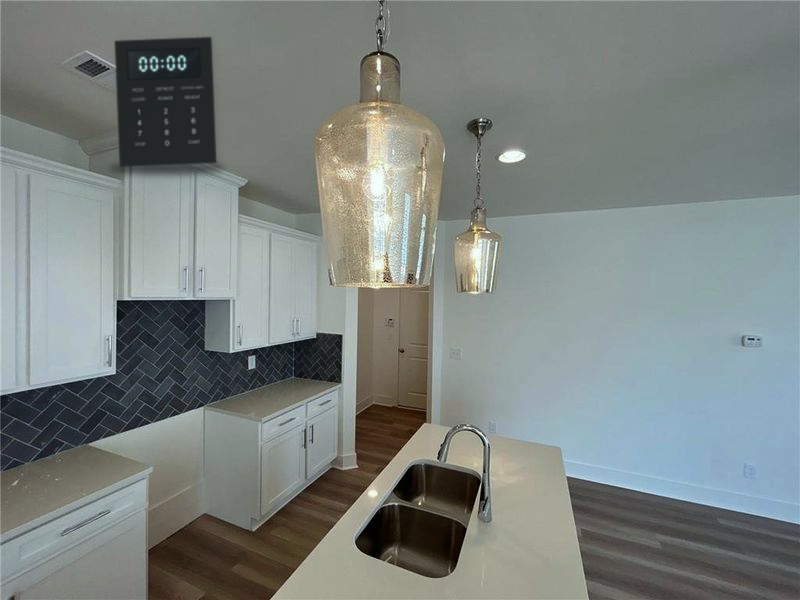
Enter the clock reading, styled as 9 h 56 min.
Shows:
0 h 00 min
